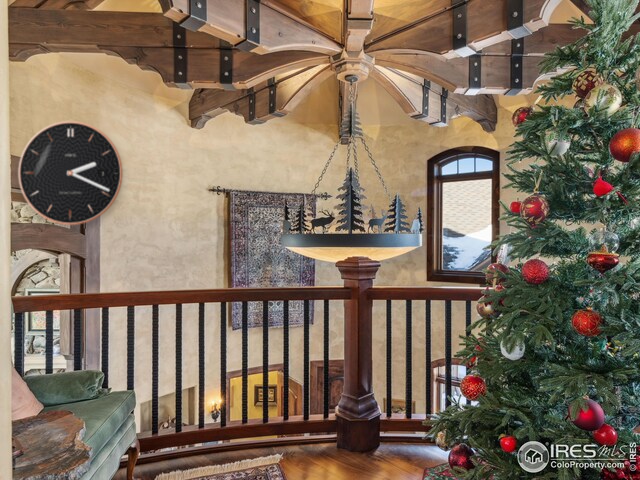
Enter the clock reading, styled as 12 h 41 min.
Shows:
2 h 19 min
